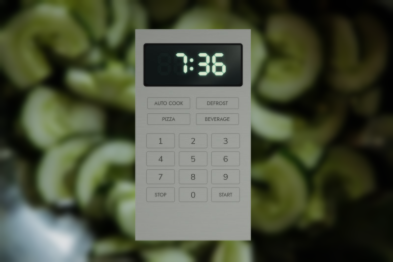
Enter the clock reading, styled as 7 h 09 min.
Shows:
7 h 36 min
